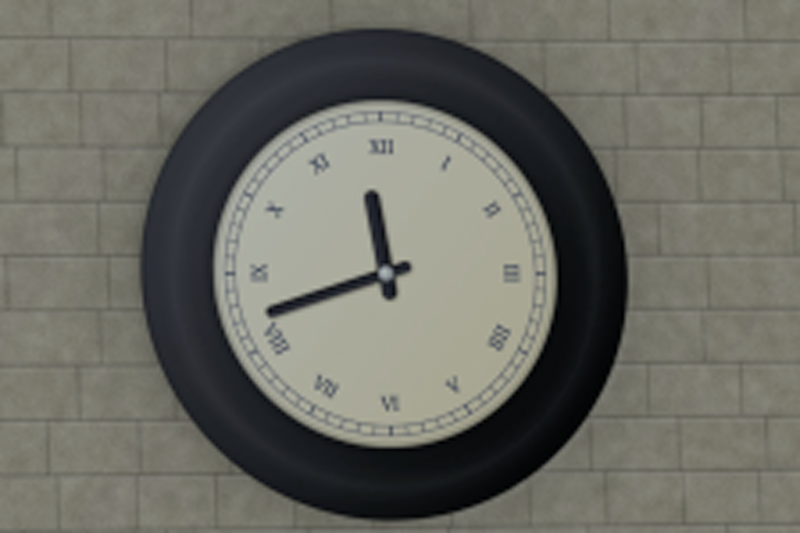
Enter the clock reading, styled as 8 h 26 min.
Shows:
11 h 42 min
